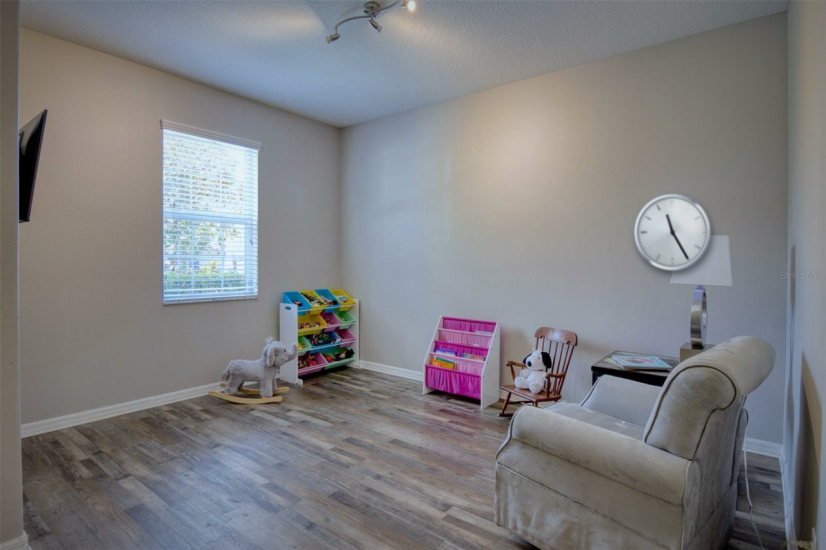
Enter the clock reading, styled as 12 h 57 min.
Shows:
11 h 25 min
